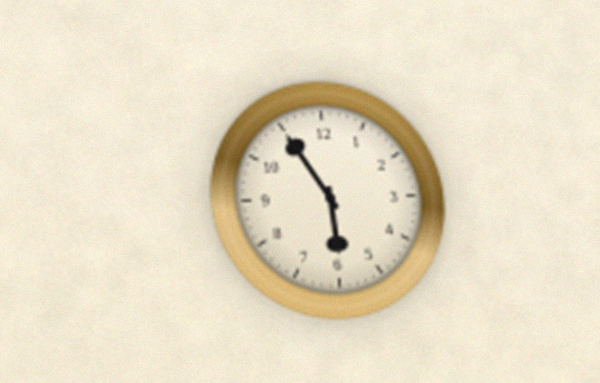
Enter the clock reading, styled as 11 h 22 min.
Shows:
5 h 55 min
